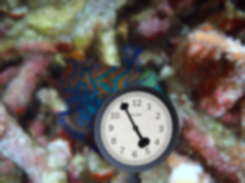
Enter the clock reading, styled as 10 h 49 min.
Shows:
4 h 55 min
